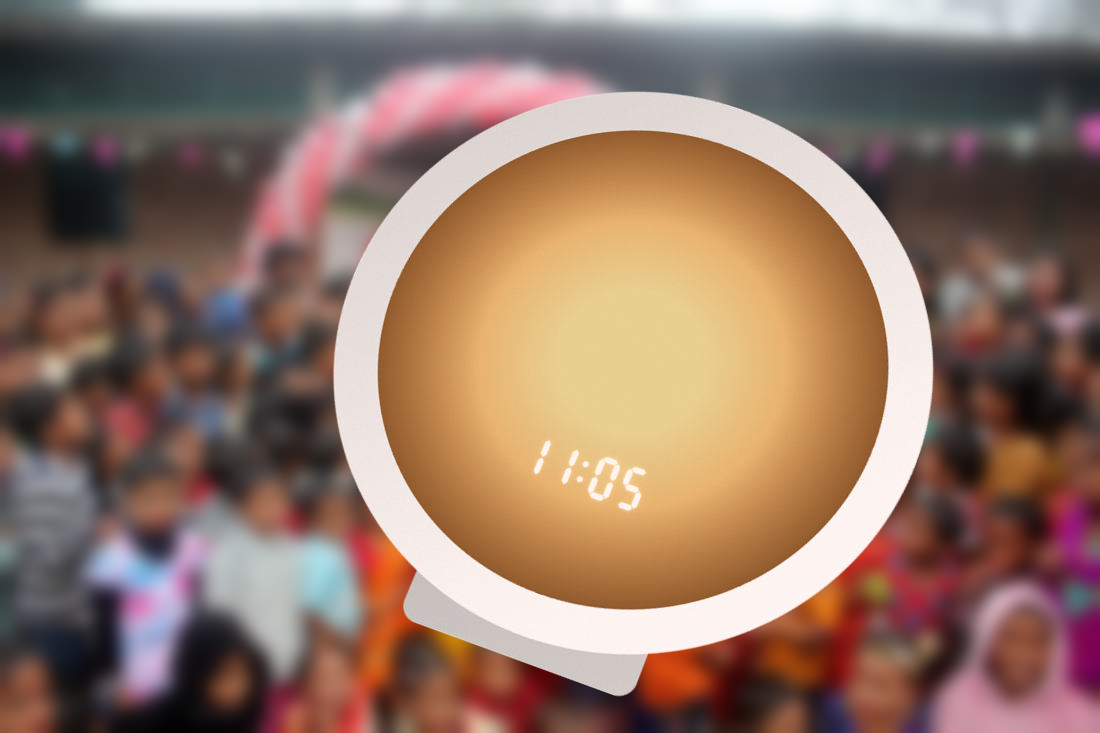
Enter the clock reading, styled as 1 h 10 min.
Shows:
11 h 05 min
